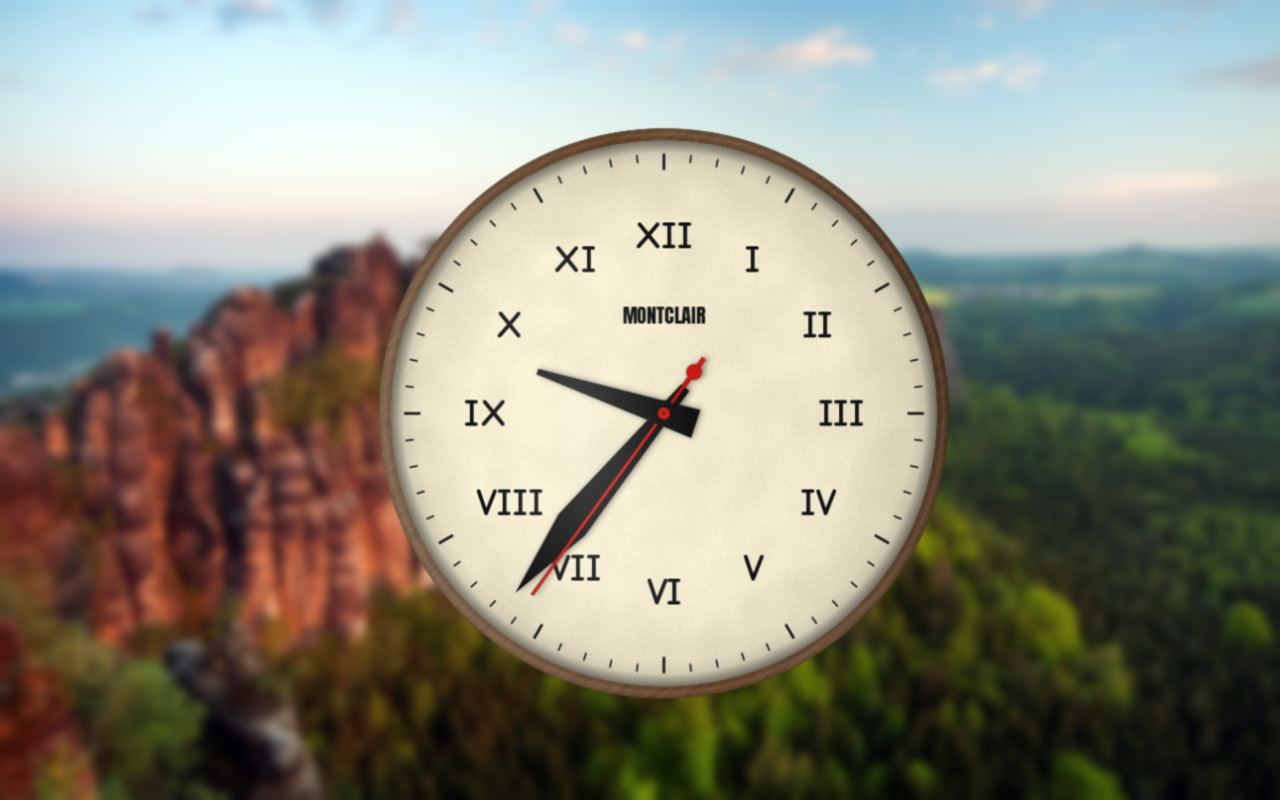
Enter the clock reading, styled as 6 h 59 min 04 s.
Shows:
9 h 36 min 36 s
